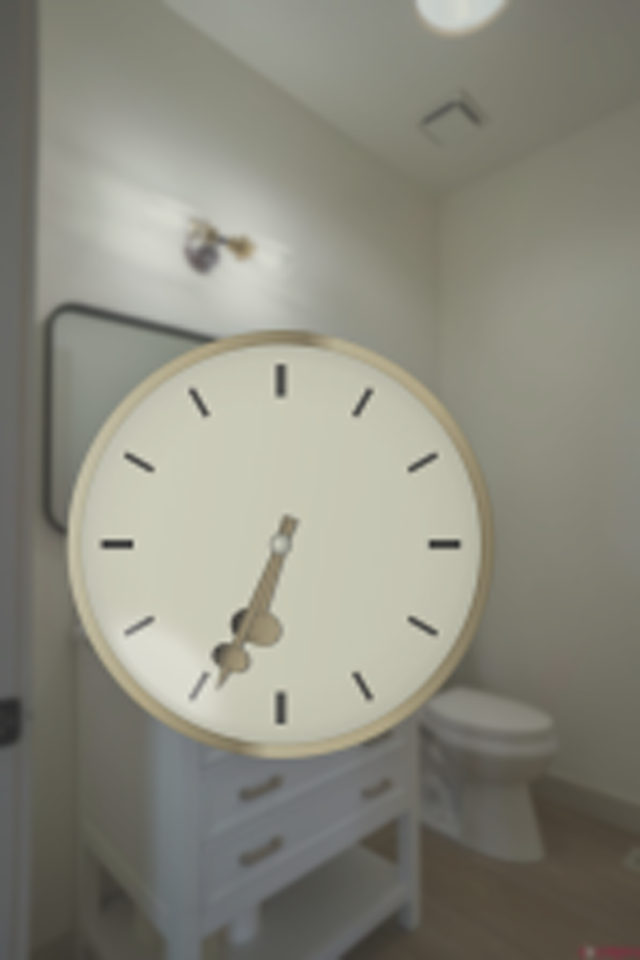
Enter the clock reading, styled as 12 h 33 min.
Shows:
6 h 34 min
